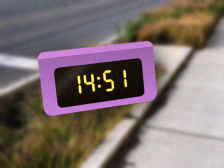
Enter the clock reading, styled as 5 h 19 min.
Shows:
14 h 51 min
